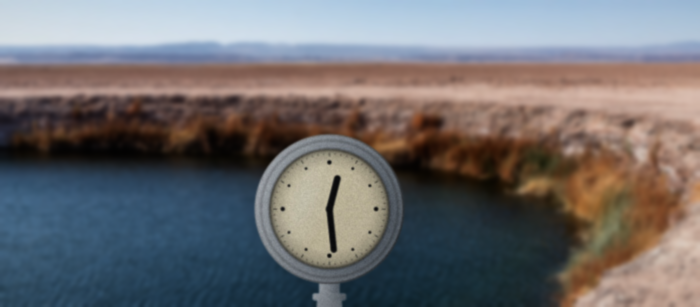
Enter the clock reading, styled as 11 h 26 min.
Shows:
12 h 29 min
